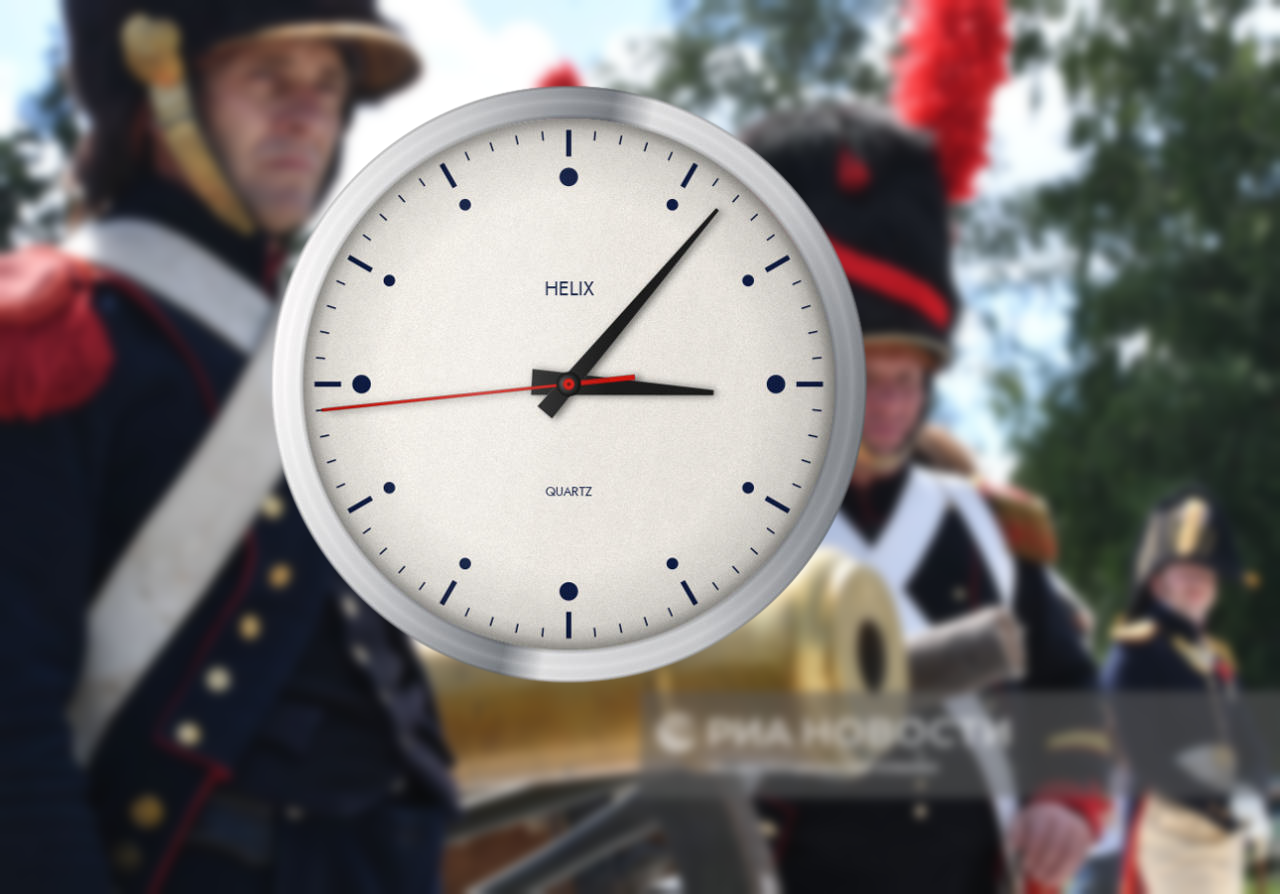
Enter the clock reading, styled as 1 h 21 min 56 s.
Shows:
3 h 06 min 44 s
